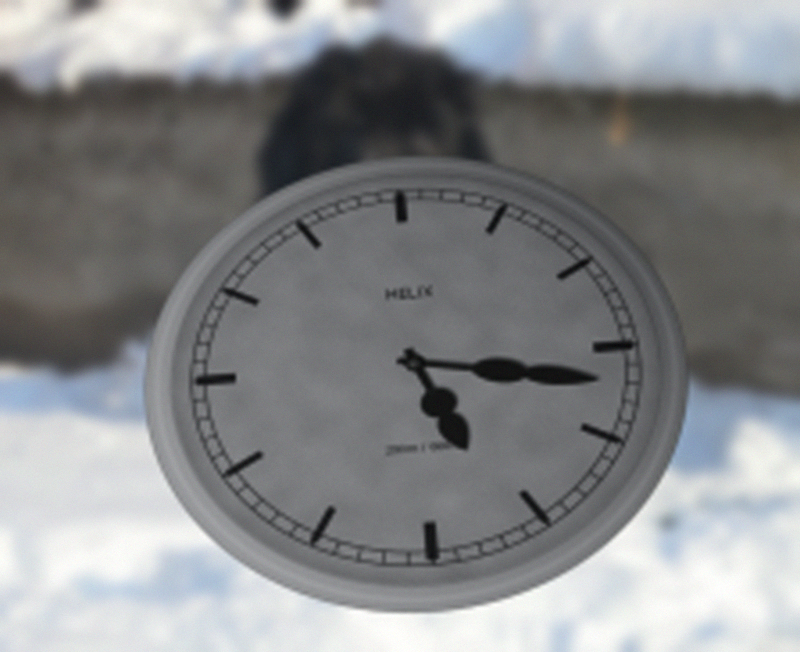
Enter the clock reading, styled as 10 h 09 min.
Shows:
5 h 17 min
